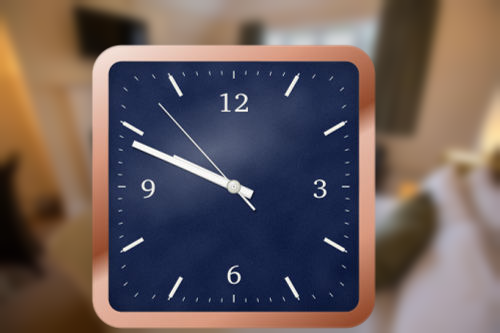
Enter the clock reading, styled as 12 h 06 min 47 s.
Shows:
9 h 48 min 53 s
